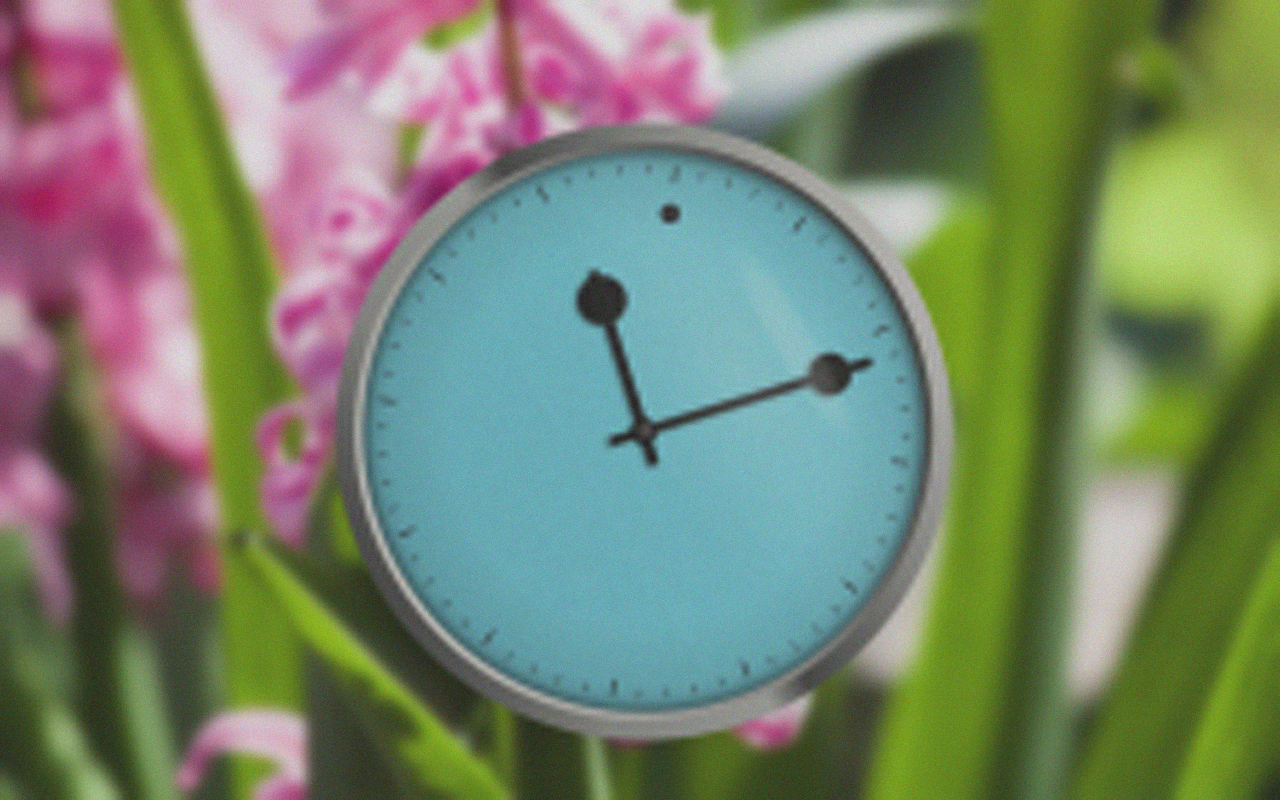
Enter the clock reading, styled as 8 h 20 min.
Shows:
11 h 11 min
